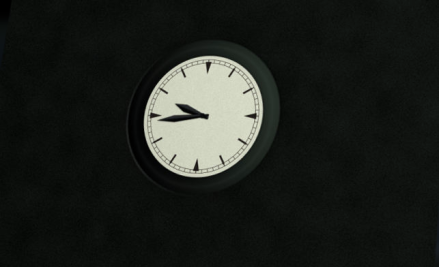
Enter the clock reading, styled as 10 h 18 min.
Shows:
9 h 44 min
